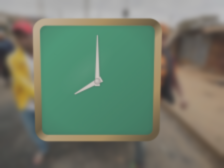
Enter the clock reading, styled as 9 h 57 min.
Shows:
8 h 00 min
